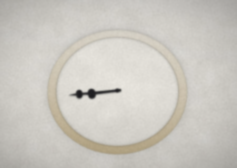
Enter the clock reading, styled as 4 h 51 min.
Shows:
8 h 44 min
